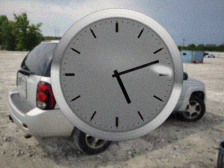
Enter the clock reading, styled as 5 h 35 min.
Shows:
5 h 12 min
